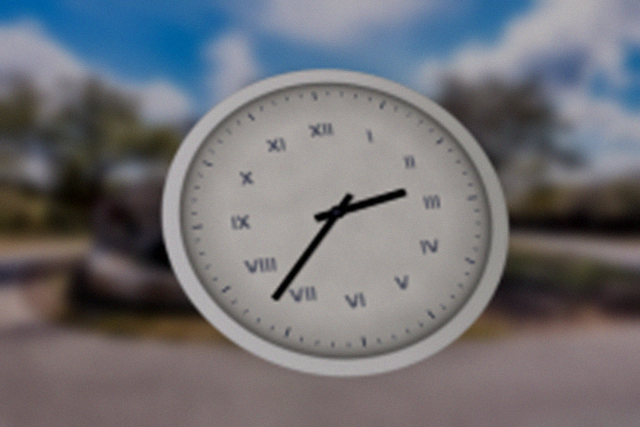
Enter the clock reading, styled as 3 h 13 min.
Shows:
2 h 37 min
